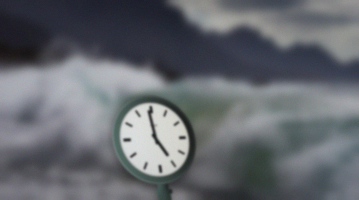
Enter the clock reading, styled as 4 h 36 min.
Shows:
4 h 59 min
